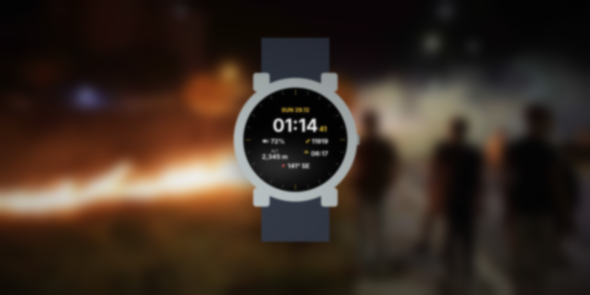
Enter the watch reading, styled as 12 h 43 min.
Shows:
1 h 14 min
